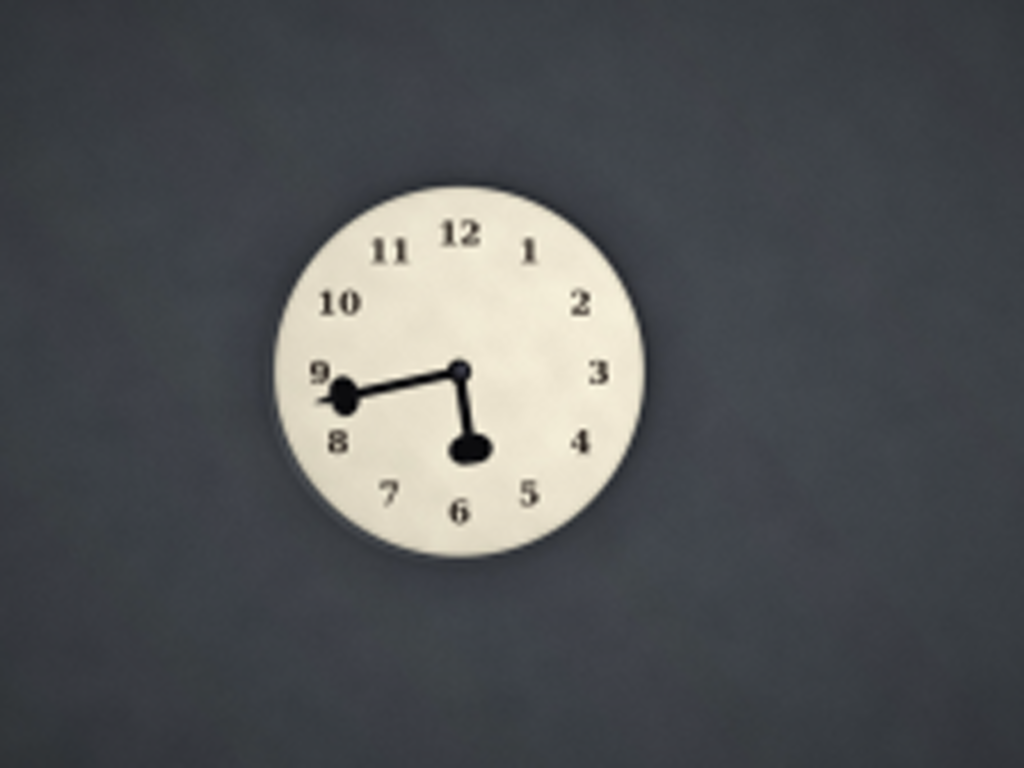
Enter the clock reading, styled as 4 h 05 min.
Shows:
5 h 43 min
